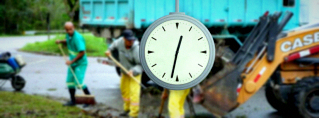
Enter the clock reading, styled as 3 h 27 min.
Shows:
12 h 32 min
